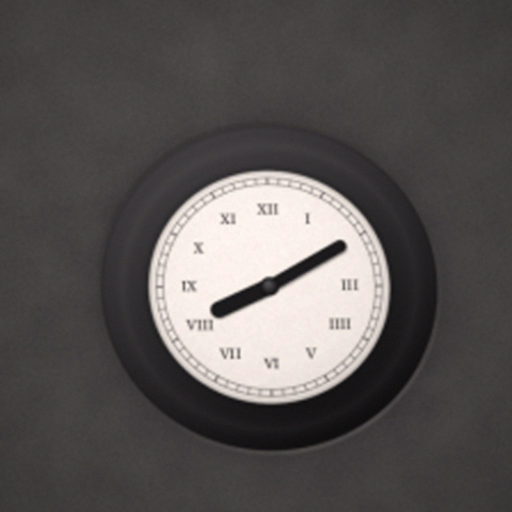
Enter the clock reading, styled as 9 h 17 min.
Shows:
8 h 10 min
